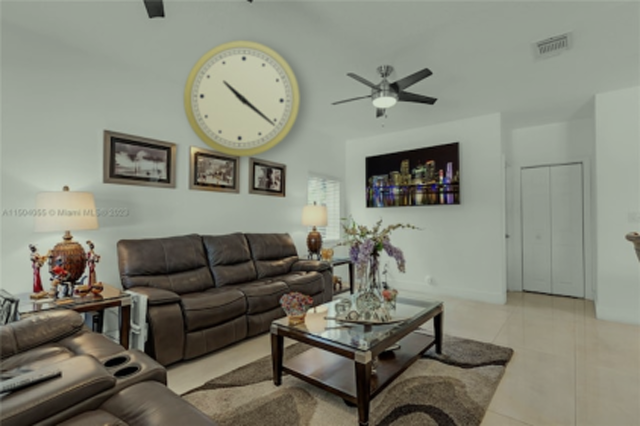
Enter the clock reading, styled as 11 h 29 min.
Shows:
10 h 21 min
